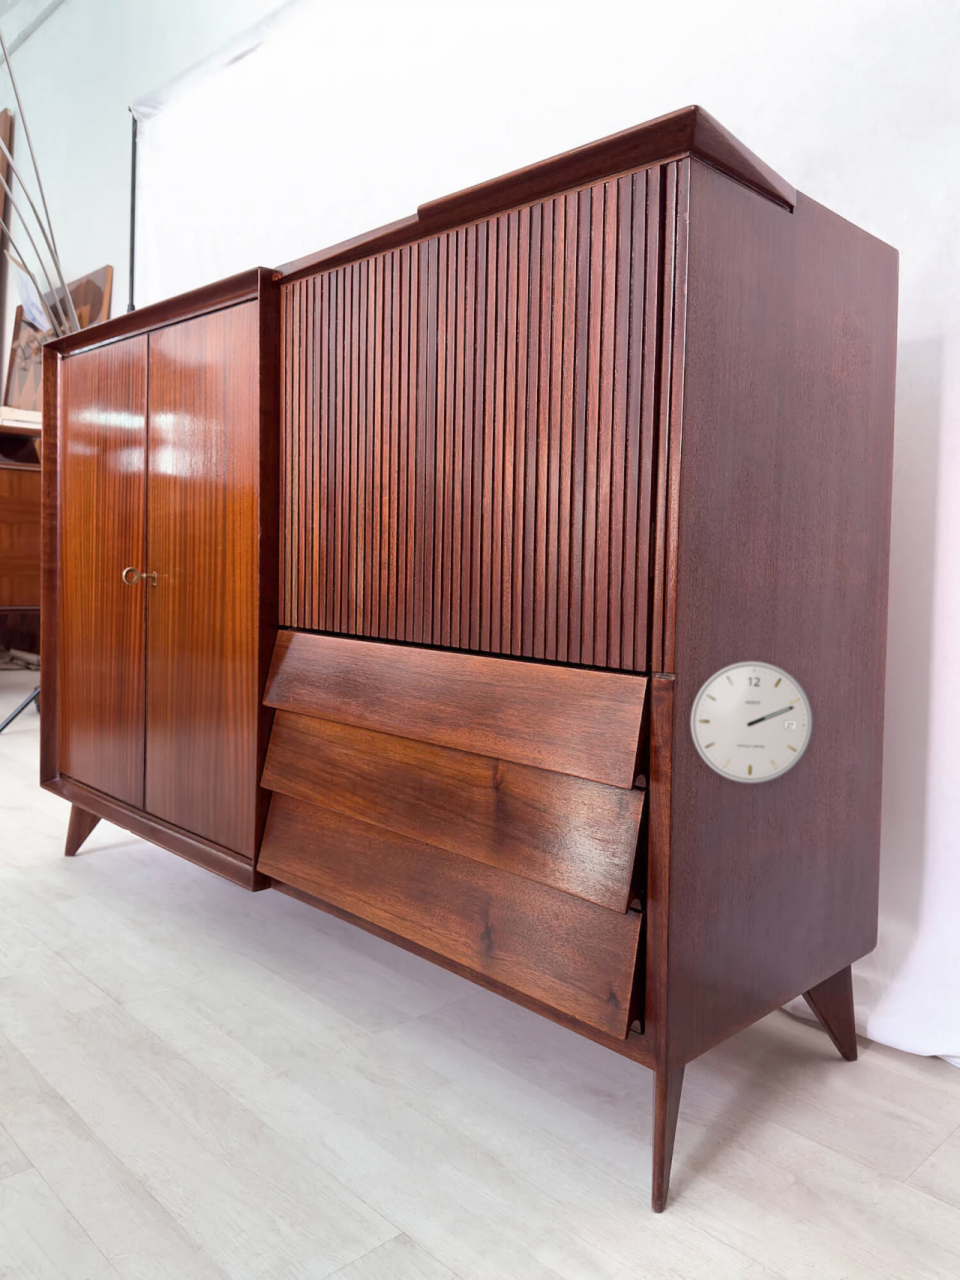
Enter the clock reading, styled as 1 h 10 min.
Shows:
2 h 11 min
